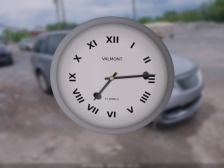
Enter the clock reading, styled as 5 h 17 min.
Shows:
7 h 14 min
